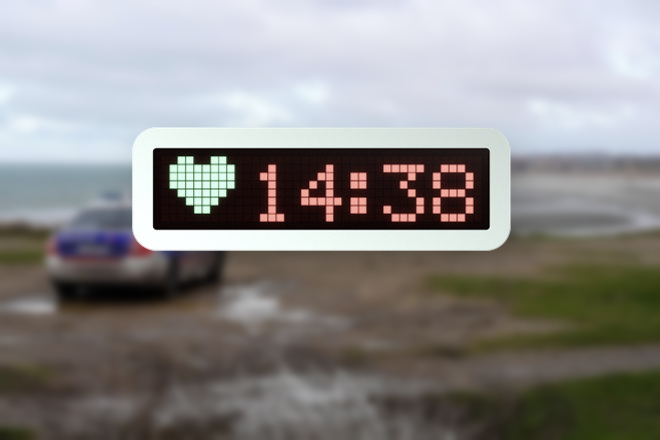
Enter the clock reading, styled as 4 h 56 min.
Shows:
14 h 38 min
